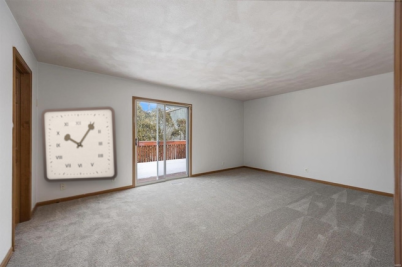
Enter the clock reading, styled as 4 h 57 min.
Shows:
10 h 06 min
